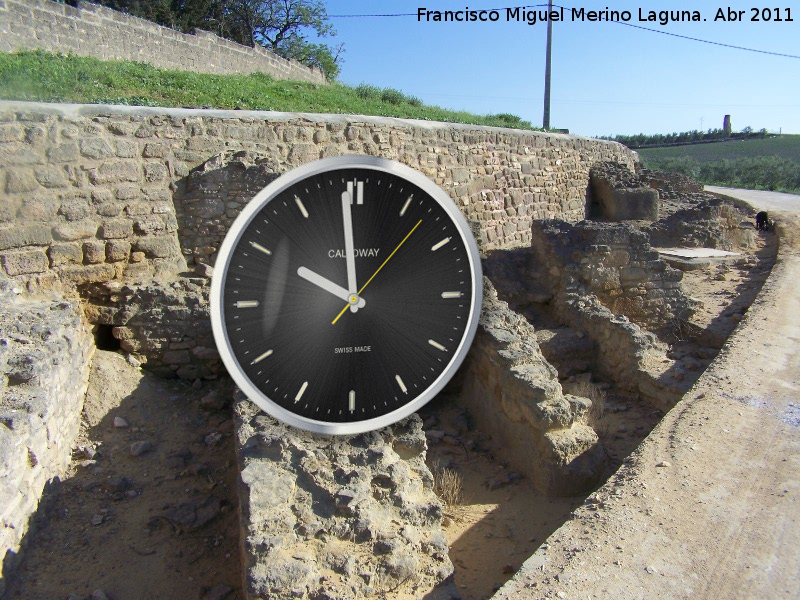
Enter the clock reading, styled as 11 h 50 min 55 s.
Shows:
9 h 59 min 07 s
